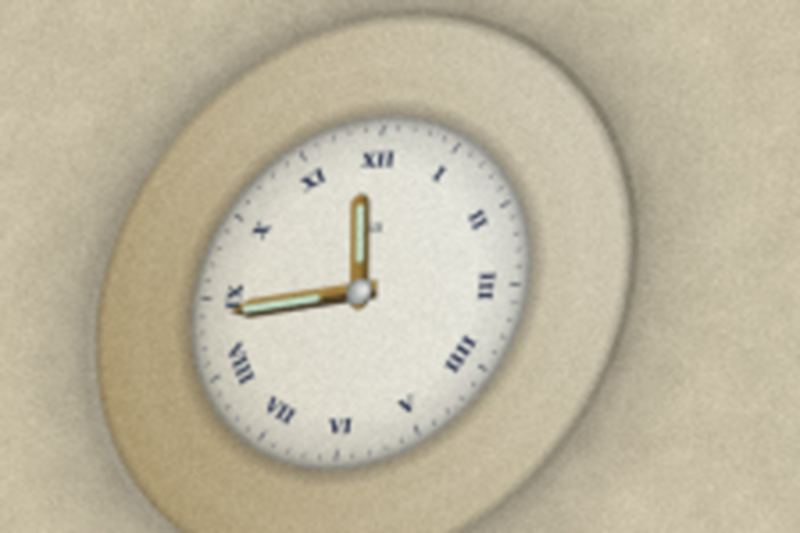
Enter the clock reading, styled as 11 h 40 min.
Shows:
11 h 44 min
